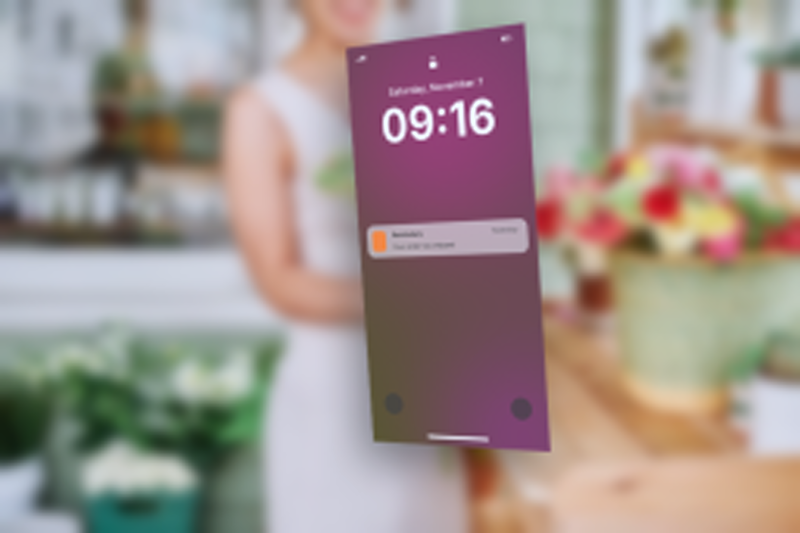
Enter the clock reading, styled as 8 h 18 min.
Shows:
9 h 16 min
